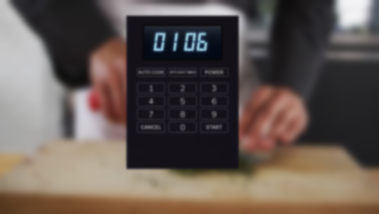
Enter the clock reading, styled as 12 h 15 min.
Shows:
1 h 06 min
